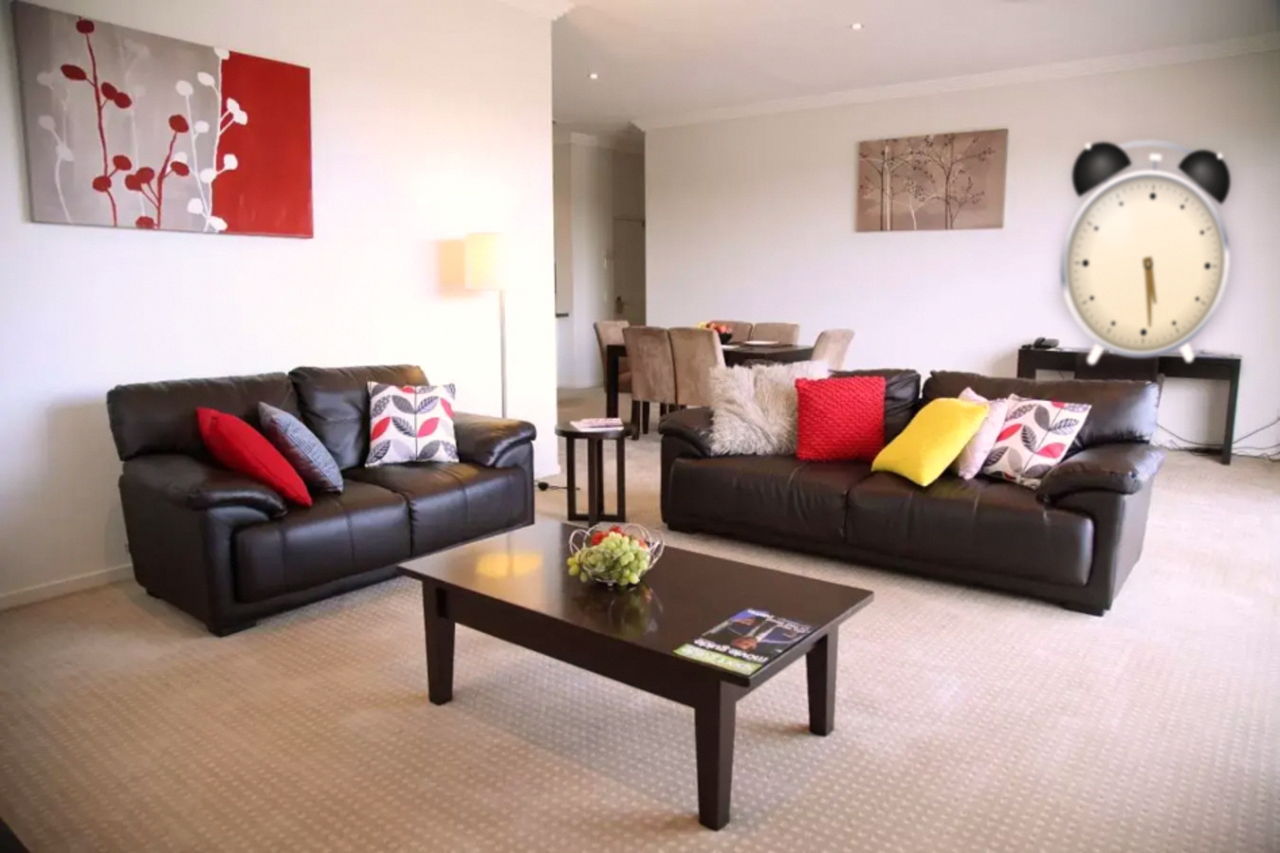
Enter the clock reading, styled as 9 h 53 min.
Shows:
5 h 29 min
